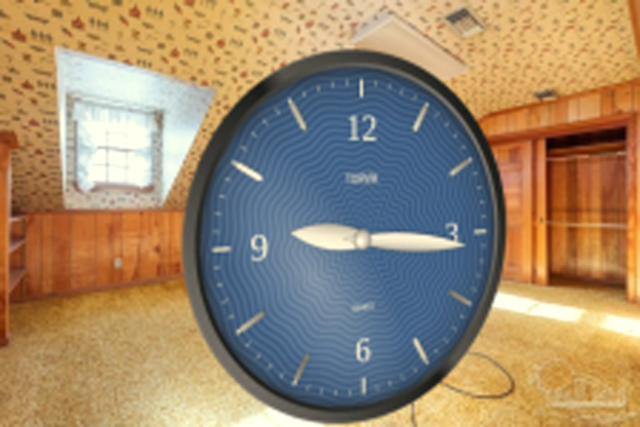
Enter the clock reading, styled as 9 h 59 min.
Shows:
9 h 16 min
